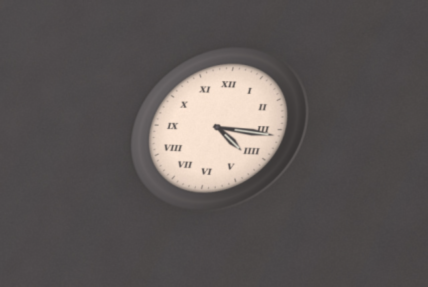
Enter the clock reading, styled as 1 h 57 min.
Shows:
4 h 16 min
